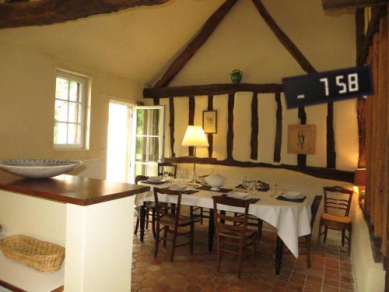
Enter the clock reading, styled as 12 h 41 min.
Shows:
7 h 58 min
